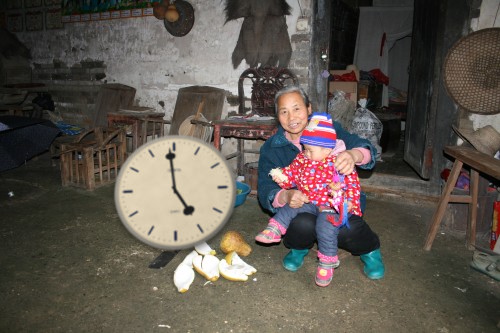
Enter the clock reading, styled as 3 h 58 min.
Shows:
4 h 59 min
